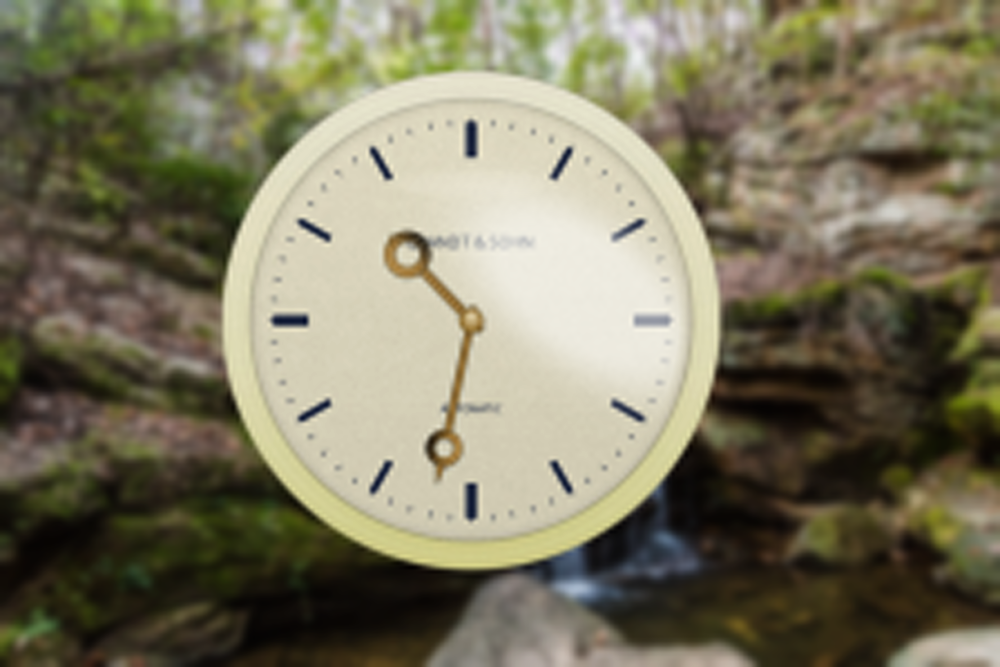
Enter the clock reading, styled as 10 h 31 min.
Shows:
10 h 32 min
